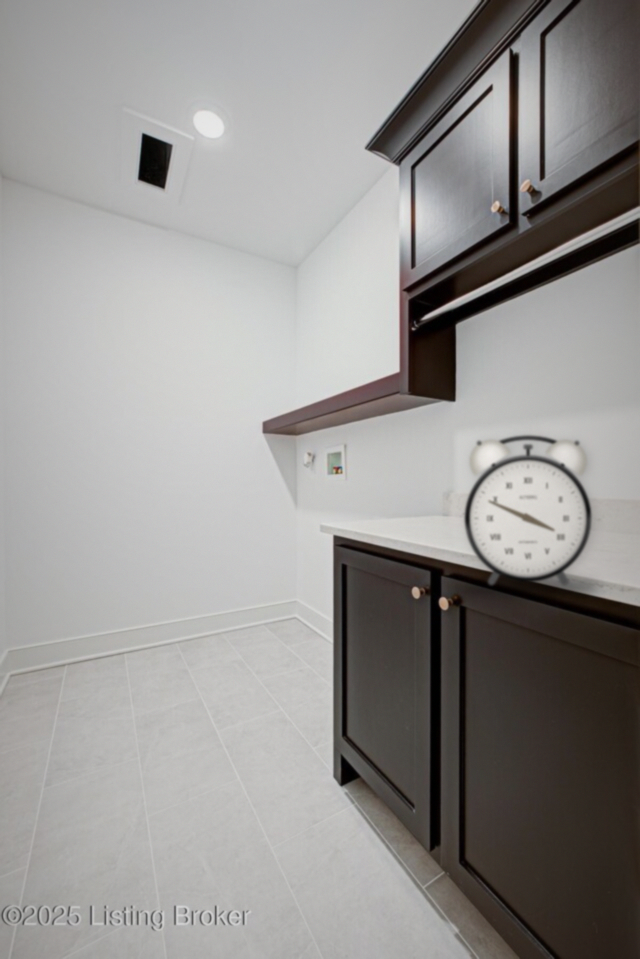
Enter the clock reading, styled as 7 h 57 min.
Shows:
3 h 49 min
